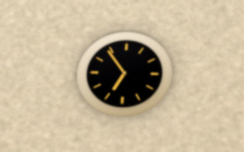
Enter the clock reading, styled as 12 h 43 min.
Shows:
6 h 54 min
